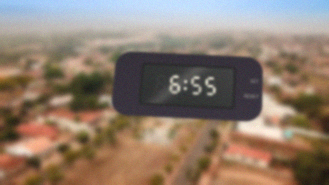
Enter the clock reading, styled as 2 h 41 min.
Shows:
6 h 55 min
